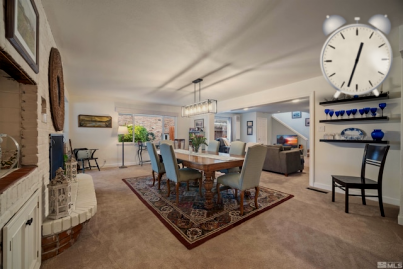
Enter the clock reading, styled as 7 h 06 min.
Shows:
12 h 33 min
